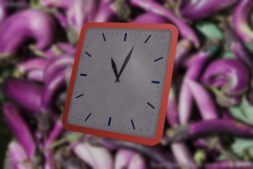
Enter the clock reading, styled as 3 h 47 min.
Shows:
11 h 03 min
